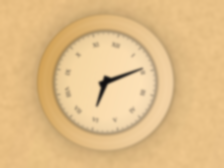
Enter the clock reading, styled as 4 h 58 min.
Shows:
6 h 09 min
